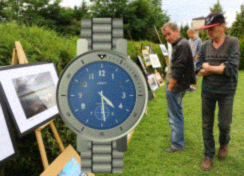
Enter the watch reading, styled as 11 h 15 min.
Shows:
4 h 29 min
